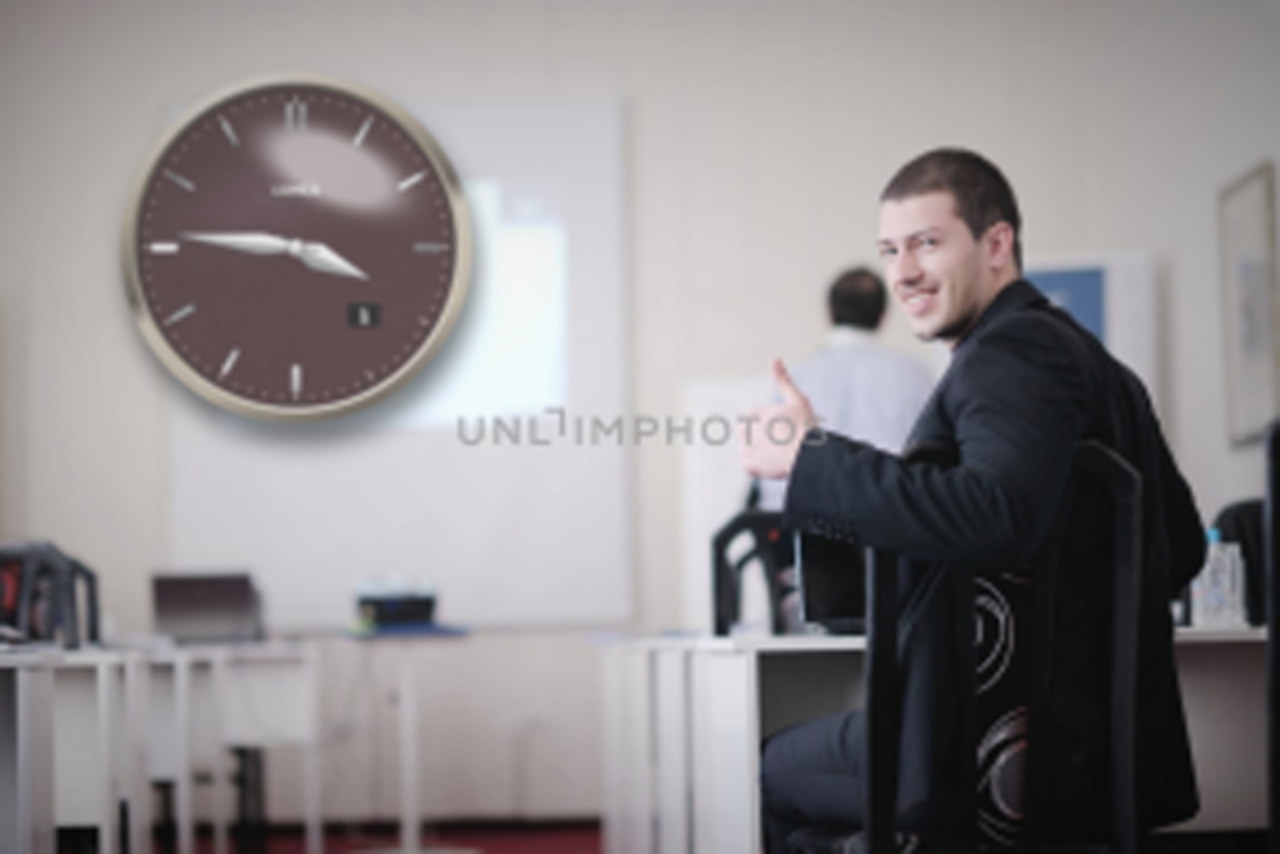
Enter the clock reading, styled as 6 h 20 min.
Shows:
3 h 46 min
